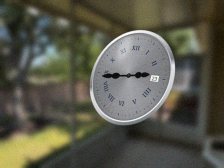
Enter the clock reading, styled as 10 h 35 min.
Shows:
2 h 44 min
